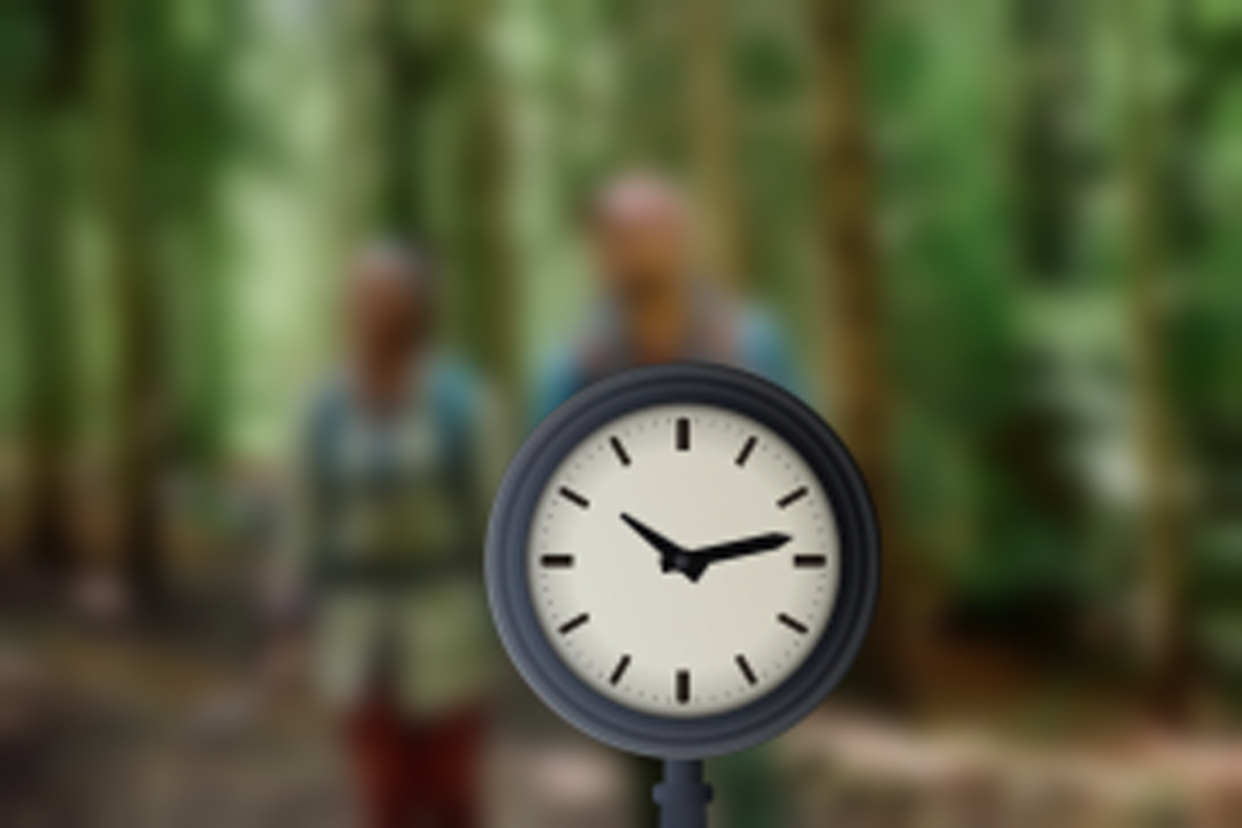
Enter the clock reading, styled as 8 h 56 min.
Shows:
10 h 13 min
